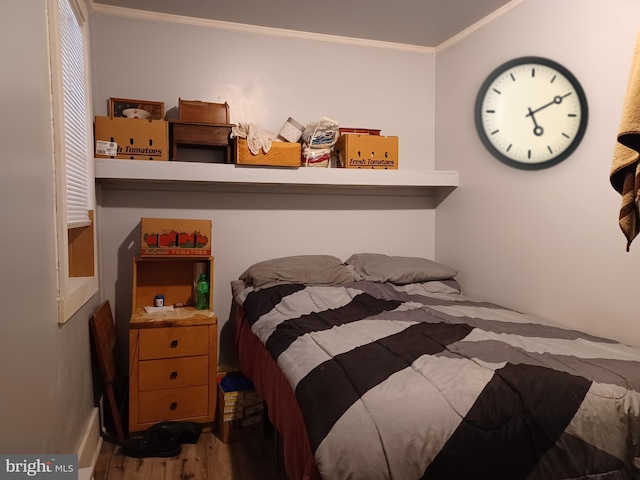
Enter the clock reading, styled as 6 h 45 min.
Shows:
5 h 10 min
